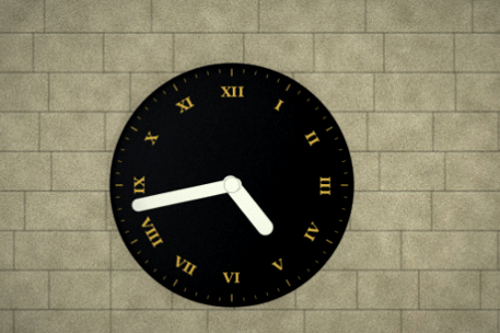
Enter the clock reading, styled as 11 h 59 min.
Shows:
4 h 43 min
